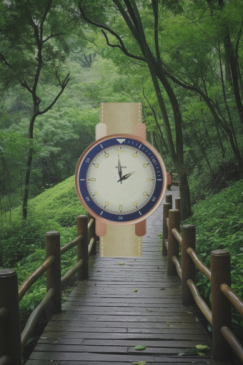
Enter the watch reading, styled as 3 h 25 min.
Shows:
1 h 59 min
